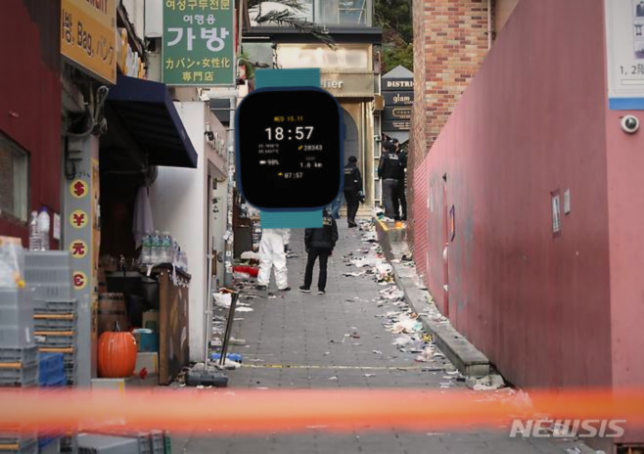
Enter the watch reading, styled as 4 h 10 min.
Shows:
18 h 57 min
